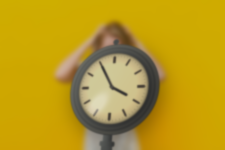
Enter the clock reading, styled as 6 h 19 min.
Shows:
3 h 55 min
